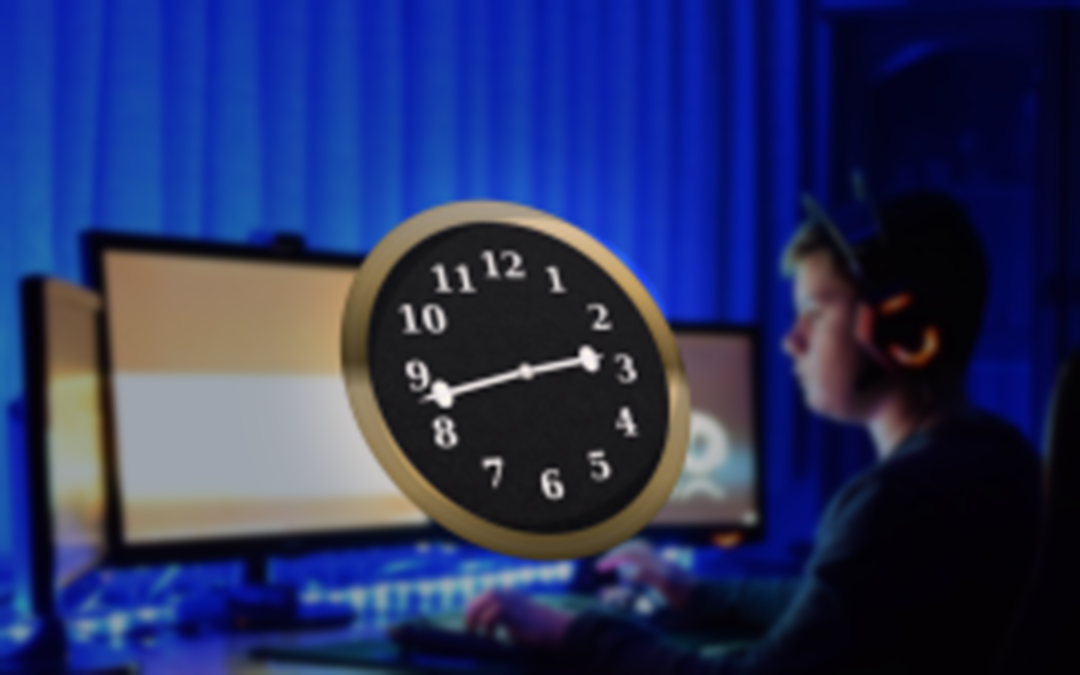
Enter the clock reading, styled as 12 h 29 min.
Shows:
2 h 43 min
